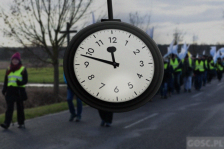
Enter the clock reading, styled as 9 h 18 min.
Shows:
11 h 48 min
